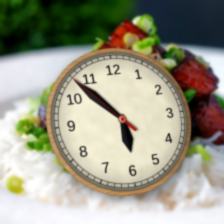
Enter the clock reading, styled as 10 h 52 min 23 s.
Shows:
5 h 52 min 53 s
